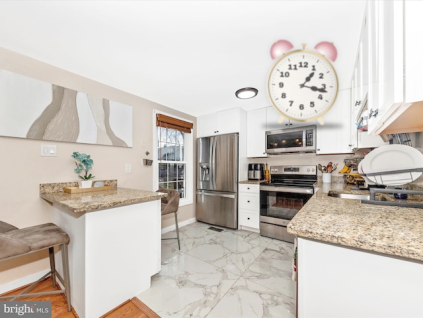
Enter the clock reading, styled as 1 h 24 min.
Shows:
1 h 17 min
